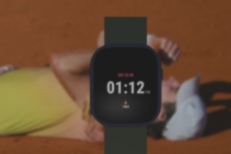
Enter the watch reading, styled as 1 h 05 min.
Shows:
1 h 12 min
